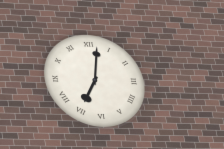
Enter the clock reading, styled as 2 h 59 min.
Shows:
7 h 02 min
